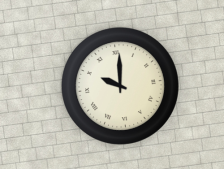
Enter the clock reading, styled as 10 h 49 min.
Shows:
10 h 01 min
